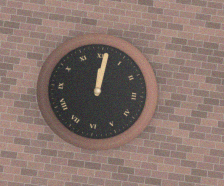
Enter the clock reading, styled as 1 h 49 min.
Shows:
12 h 01 min
